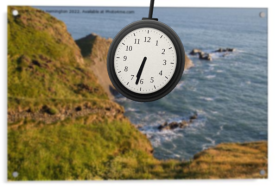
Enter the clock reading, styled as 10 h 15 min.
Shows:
6 h 32 min
